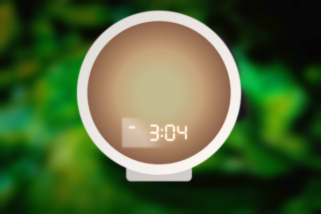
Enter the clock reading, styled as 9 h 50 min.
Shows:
3 h 04 min
